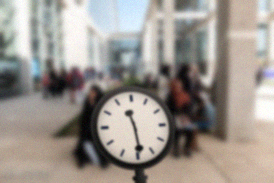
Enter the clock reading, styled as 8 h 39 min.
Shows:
11 h 29 min
